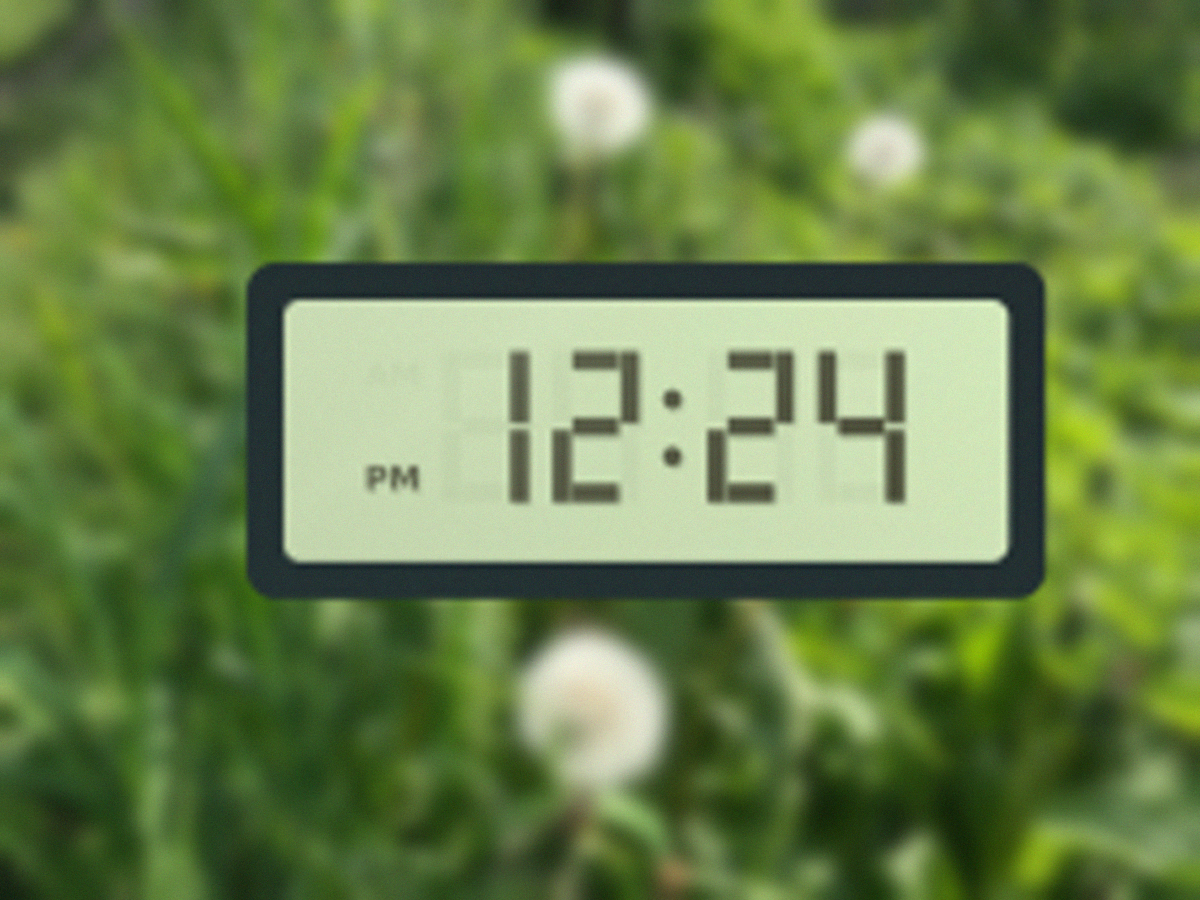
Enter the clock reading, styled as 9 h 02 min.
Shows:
12 h 24 min
